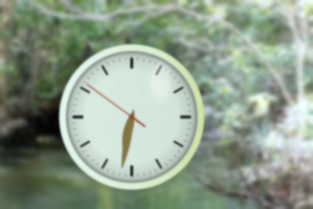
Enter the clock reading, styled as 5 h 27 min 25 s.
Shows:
6 h 31 min 51 s
